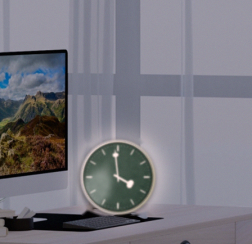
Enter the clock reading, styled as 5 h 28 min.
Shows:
3 h 59 min
